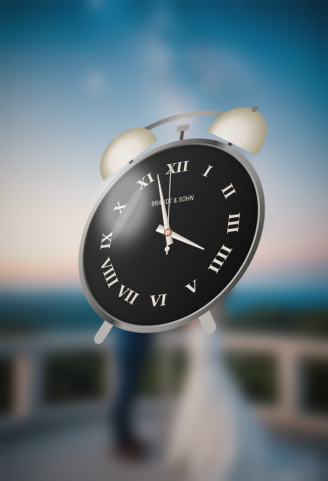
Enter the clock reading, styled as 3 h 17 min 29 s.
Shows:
3 h 56 min 59 s
